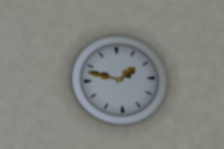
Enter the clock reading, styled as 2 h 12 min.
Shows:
1 h 48 min
